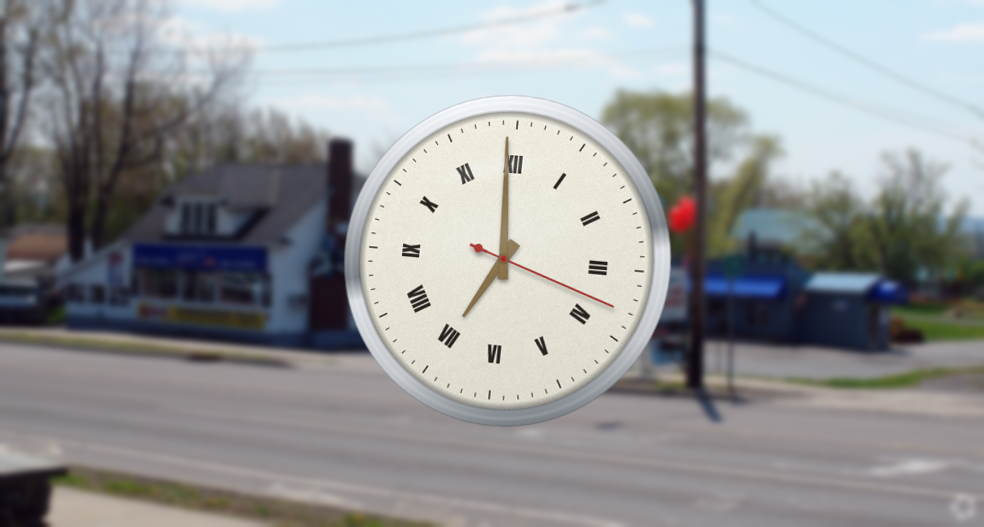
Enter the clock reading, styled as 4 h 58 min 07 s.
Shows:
6 h 59 min 18 s
